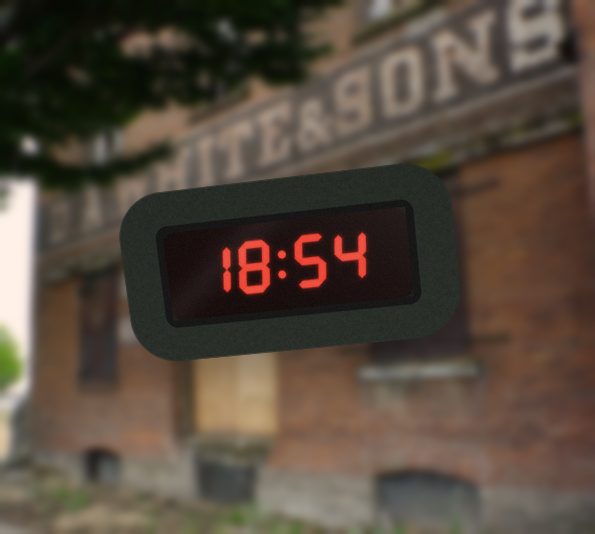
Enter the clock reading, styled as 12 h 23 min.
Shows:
18 h 54 min
